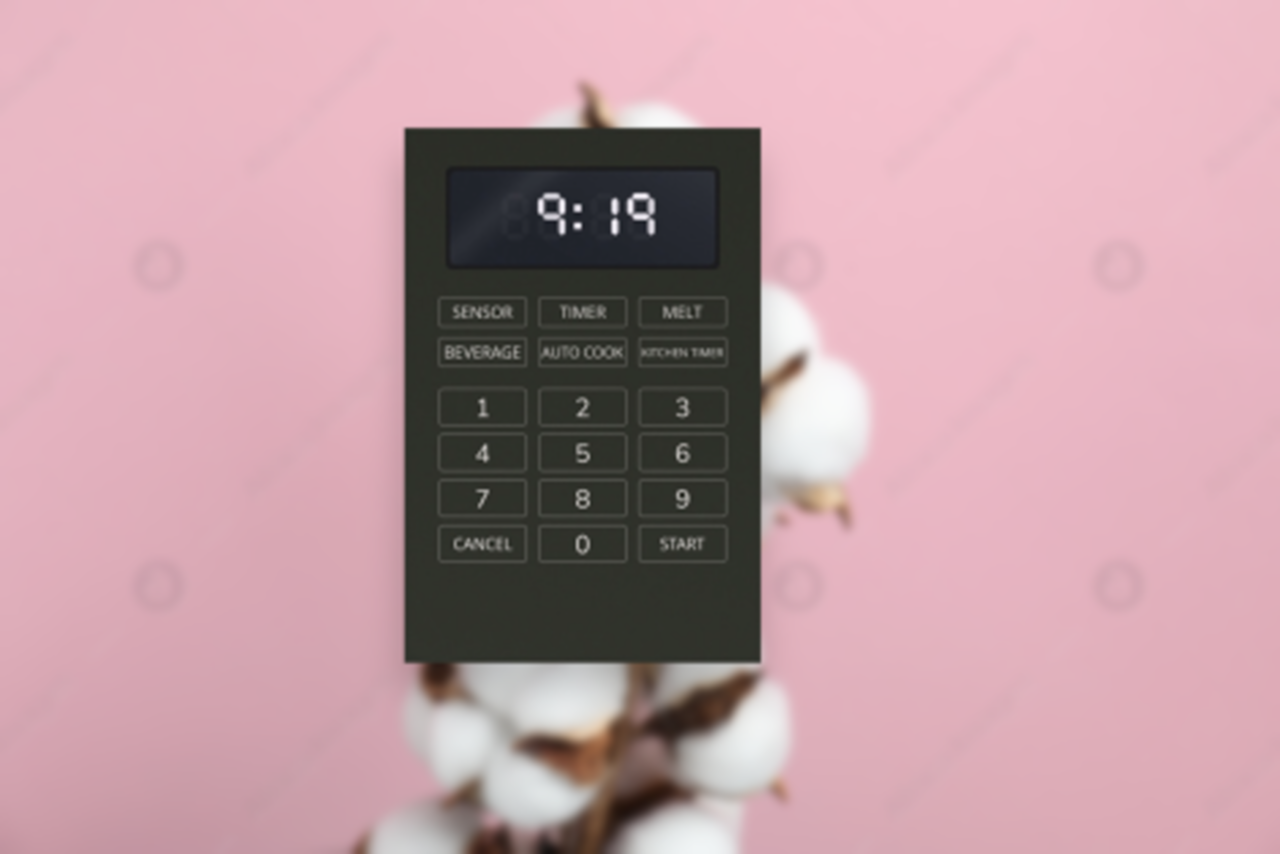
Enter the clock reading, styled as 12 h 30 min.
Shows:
9 h 19 min
